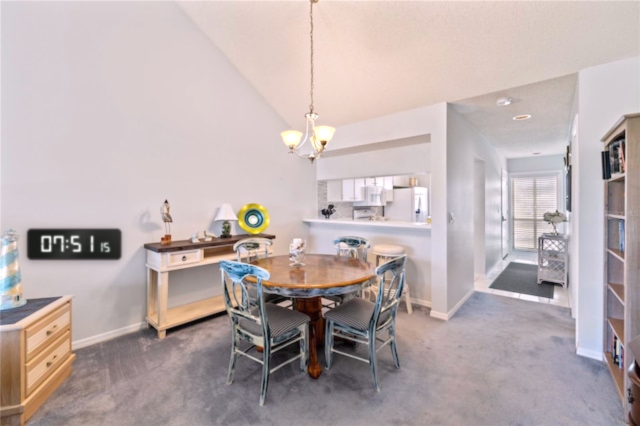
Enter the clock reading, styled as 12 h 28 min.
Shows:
7 h 51 min
